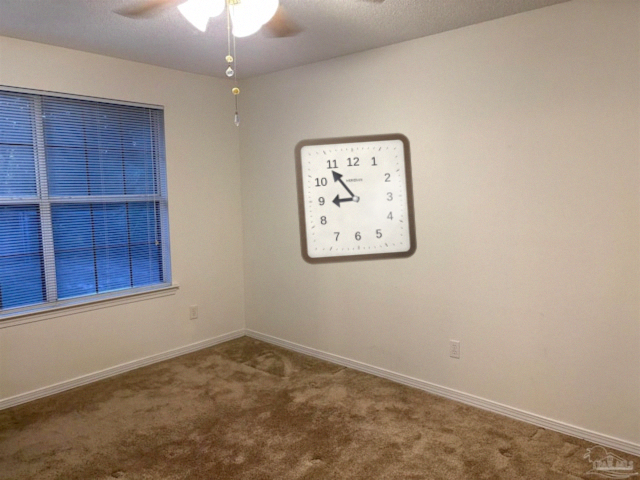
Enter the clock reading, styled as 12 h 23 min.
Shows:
8 h 54 min
